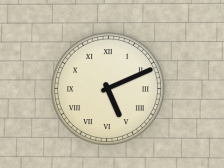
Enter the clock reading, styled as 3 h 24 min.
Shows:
5 h 11 min
